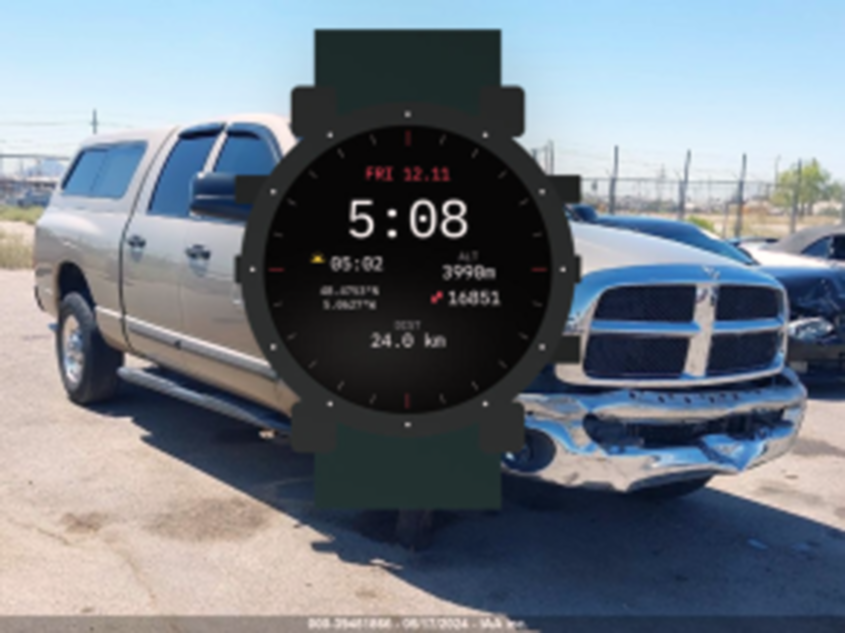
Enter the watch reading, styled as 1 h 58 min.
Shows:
5 h 08 min
